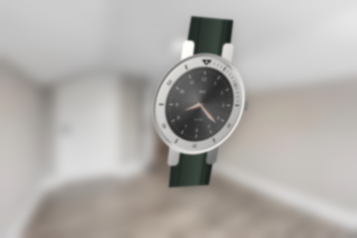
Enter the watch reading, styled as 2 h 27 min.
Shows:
8 h 22 min
